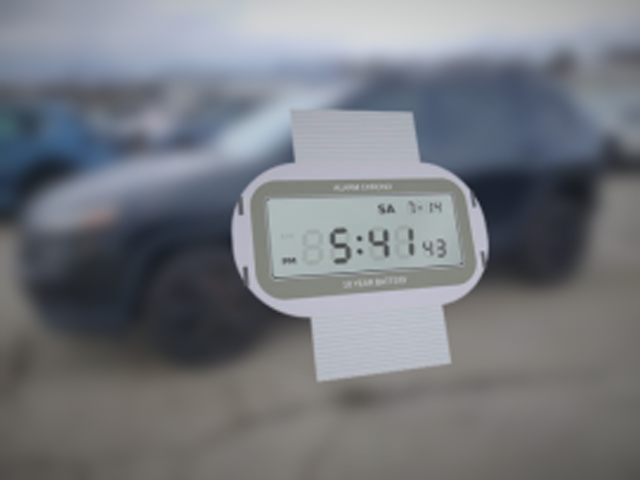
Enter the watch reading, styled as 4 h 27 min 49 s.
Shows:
5 h 41 min 43 s
